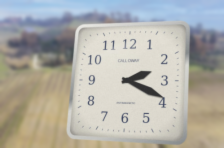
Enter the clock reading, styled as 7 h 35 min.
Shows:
2 h 19 min
